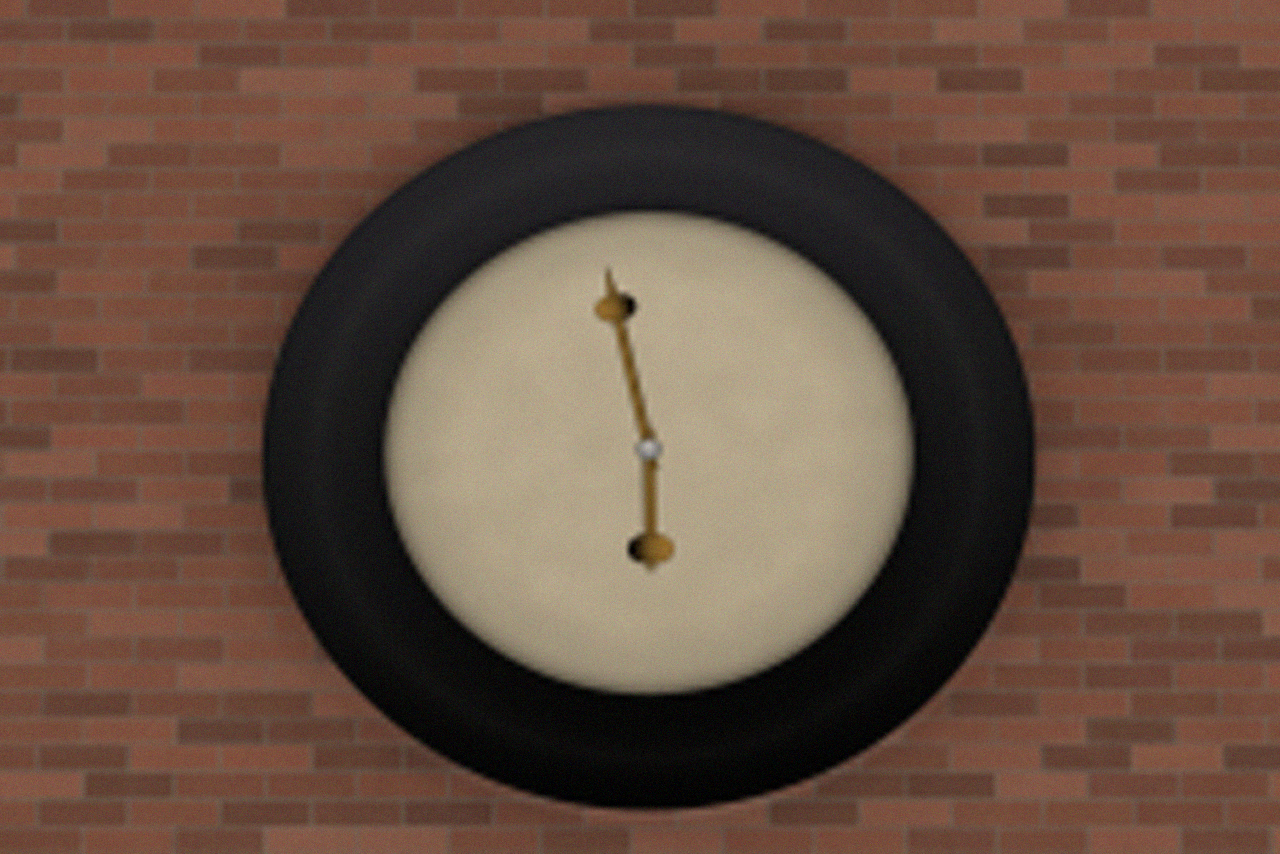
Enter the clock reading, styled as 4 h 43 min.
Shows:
5 h 58 min
